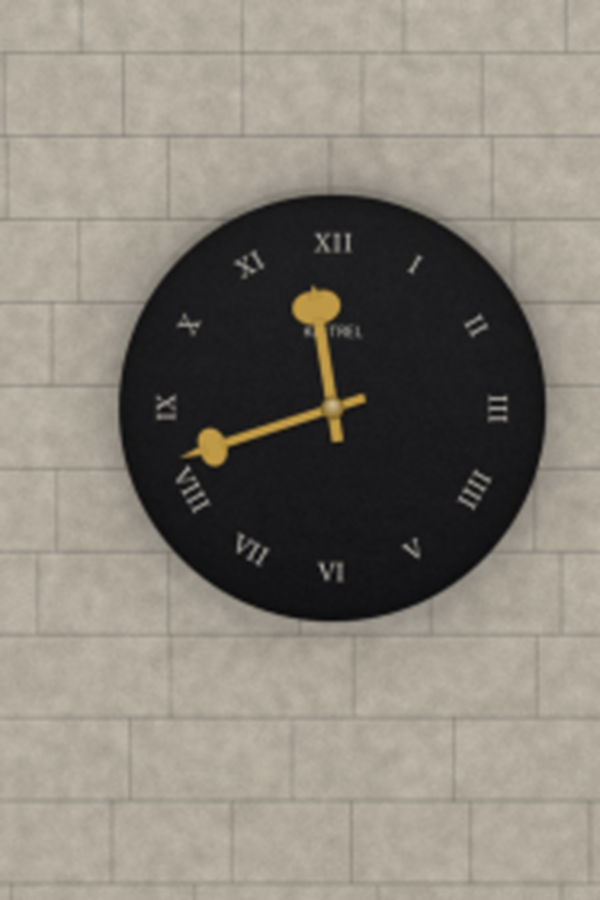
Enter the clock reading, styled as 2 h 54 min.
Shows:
11 h 42 min
